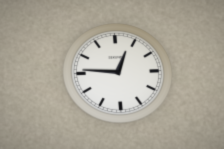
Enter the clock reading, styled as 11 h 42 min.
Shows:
12 h 46 min
